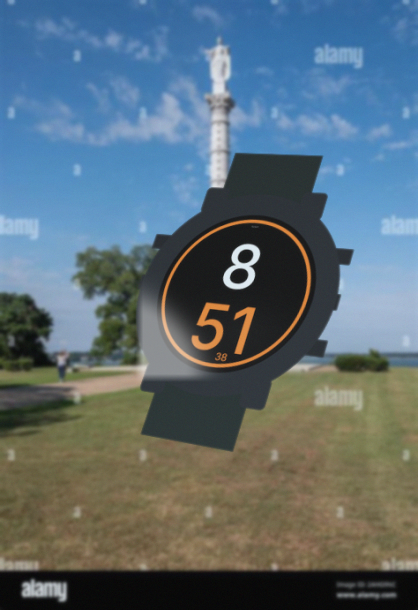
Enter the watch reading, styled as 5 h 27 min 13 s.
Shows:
8 h 51 min 38 s
